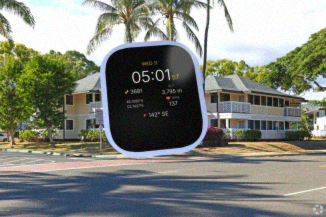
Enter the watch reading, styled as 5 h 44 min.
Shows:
5 h 01 min
